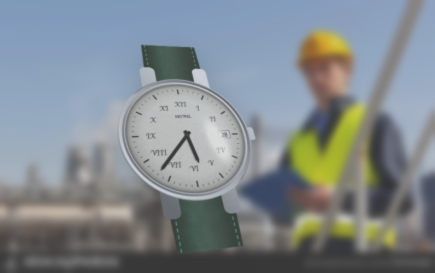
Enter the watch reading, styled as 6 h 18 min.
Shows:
5 h 37 min
